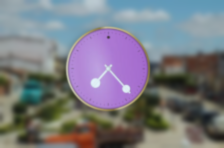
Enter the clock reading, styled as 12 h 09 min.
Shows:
7 h 23 min
